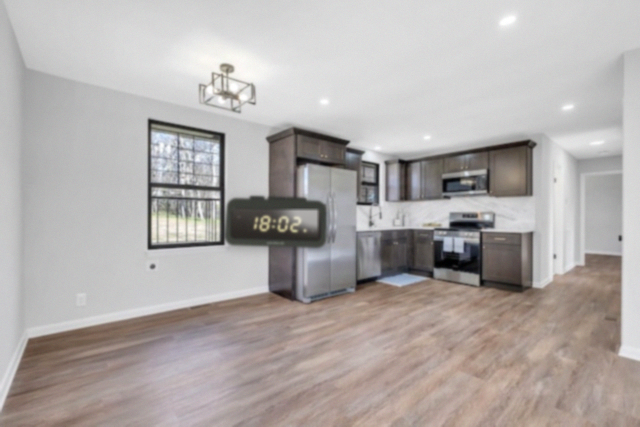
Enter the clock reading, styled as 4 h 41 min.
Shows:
18 h 02 min
